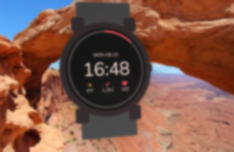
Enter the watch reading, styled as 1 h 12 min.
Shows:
16 h 48 min
